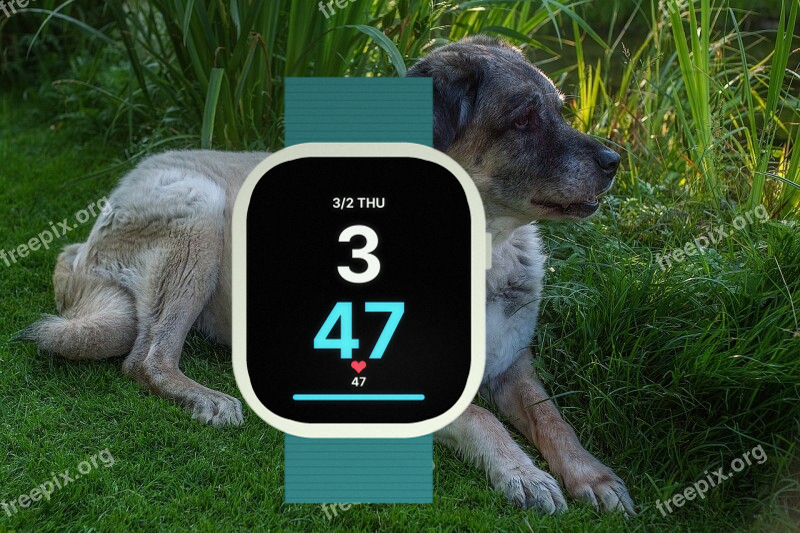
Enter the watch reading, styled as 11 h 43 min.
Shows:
3 h 47 min
